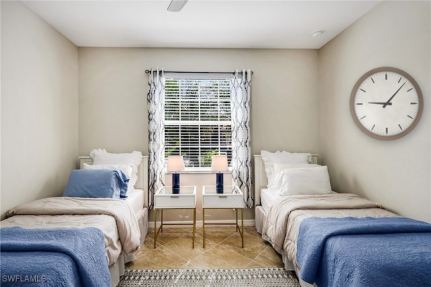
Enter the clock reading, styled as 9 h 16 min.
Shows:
9 h 07 min
